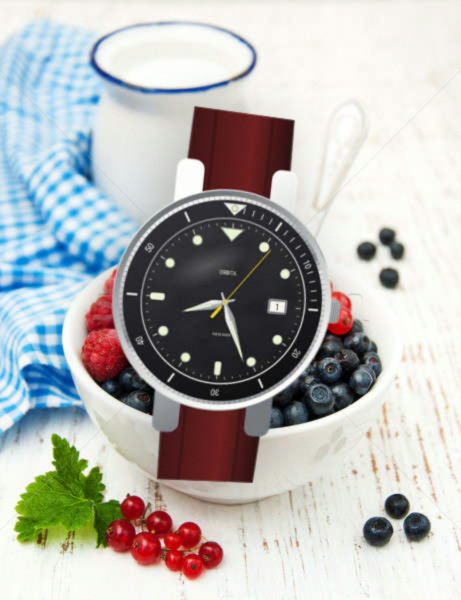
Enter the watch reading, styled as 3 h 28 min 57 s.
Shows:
8 h 26 min 06 s
